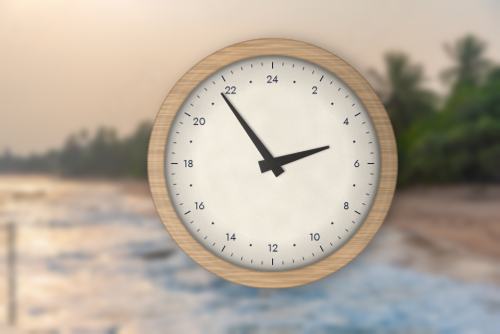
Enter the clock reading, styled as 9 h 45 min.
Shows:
4 h 54 min
